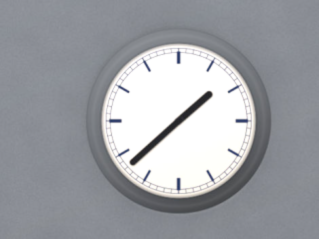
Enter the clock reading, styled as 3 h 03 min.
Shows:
1 h 38 min
